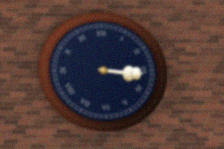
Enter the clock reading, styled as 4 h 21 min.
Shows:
3 h 16 min
